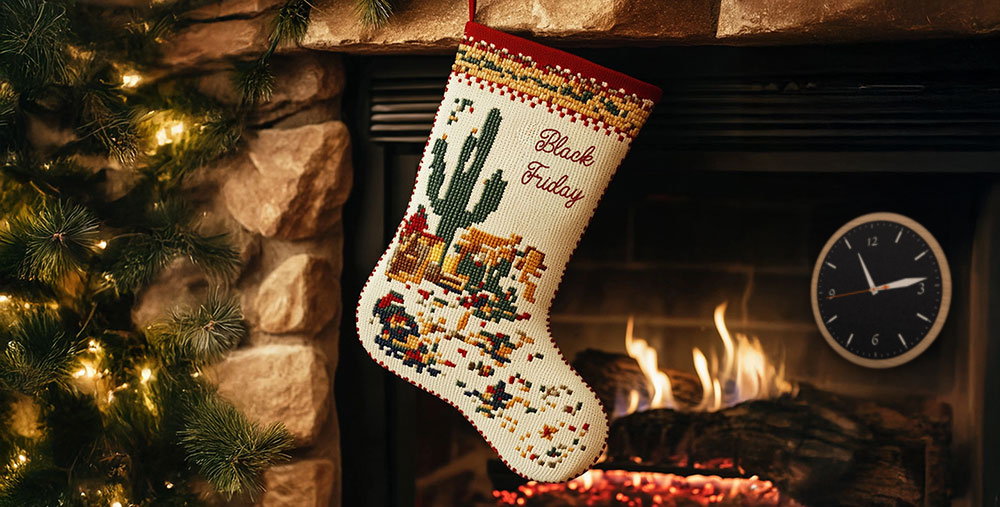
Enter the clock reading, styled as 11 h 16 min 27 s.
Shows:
11 h 13 min 44 s
